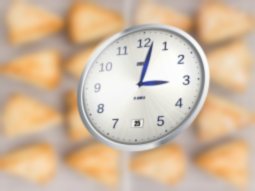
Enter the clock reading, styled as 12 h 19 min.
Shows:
3 h 02 min
